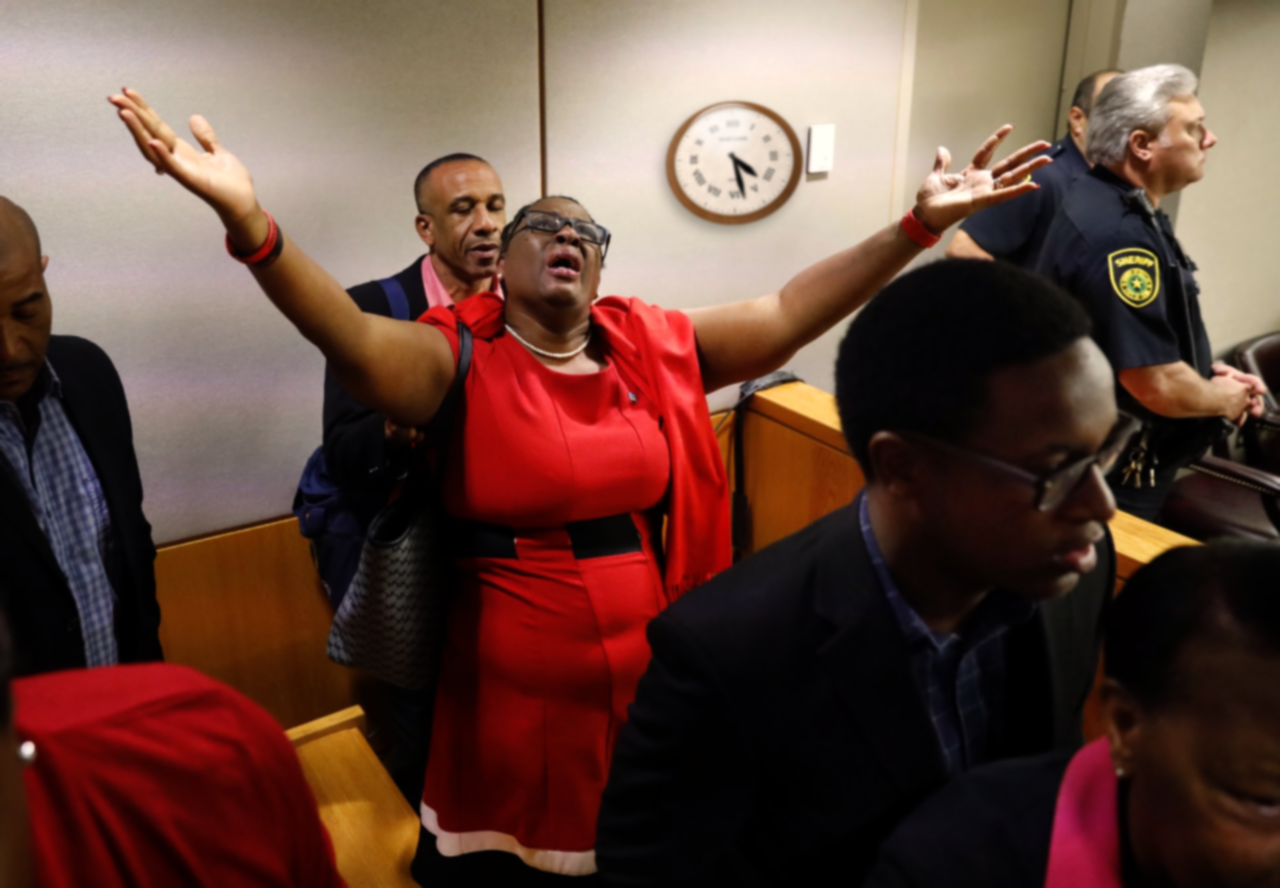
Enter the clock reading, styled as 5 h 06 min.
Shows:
4 h 28 min
